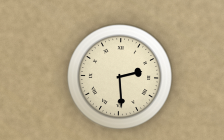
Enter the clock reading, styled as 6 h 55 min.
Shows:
2 h 29 min
